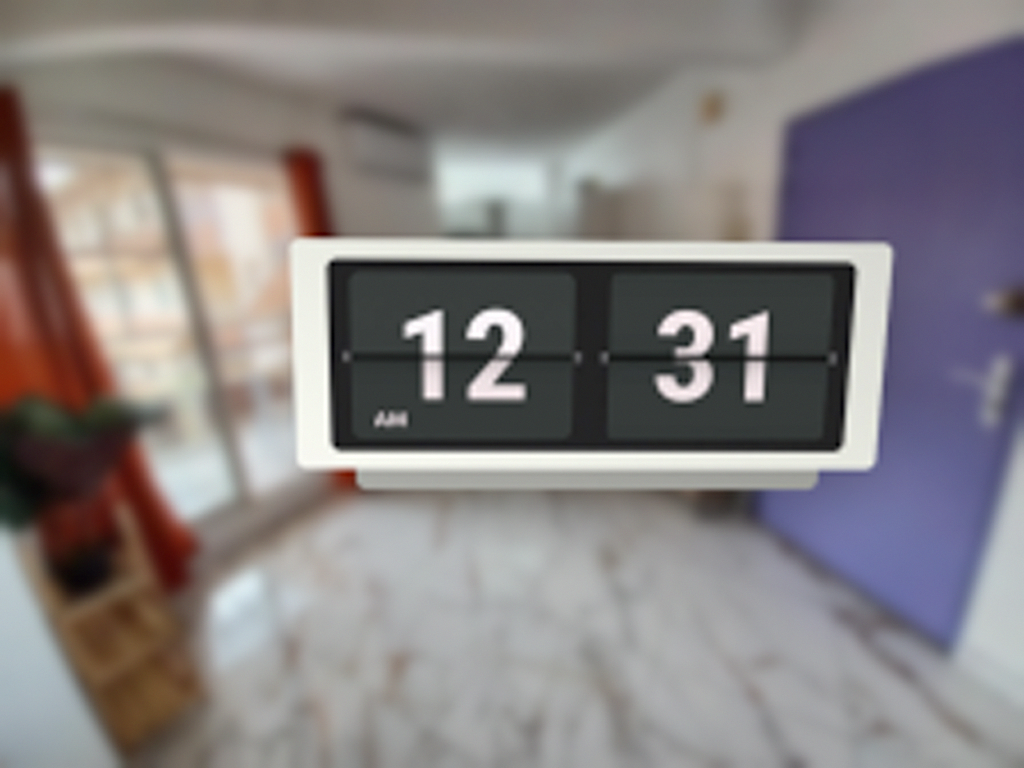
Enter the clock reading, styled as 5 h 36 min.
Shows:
12 h 31 min
